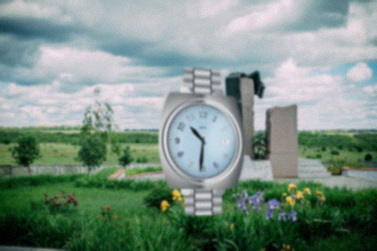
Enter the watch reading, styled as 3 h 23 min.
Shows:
10 h 31 min
